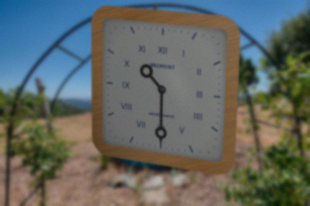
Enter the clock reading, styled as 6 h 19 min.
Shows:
10 h 30 min
